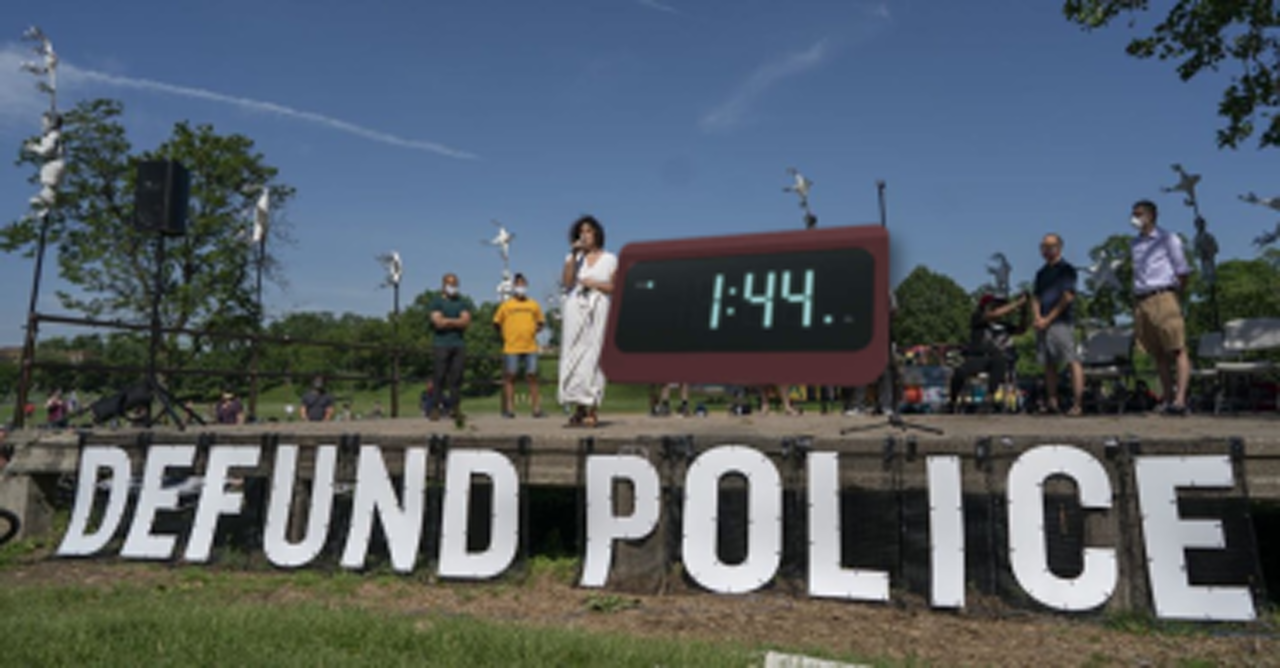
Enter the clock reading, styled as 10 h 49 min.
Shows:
1 h 44 min
